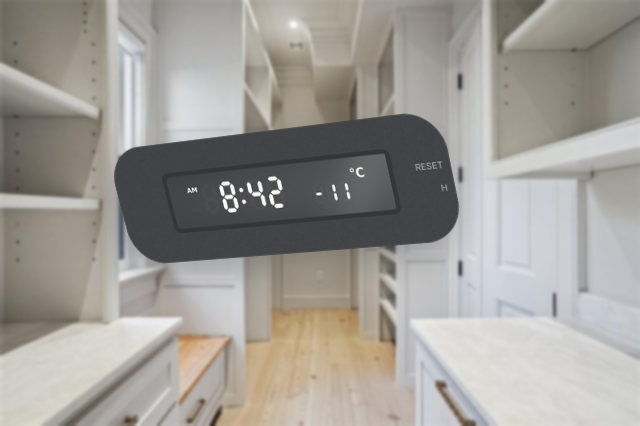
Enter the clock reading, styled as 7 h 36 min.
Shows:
8 h 42 min
